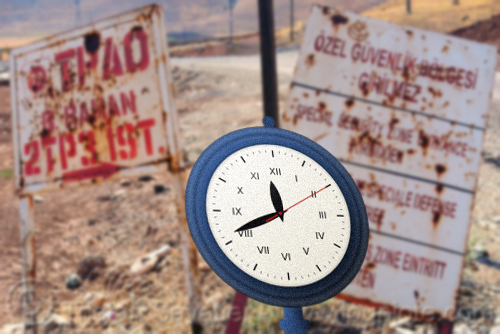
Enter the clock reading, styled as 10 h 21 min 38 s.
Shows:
11 h 41 min 10 s
